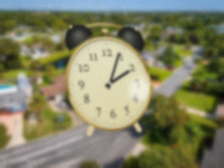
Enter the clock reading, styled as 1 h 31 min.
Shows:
2 h 04 min
